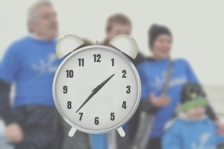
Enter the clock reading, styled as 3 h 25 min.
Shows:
1 h 37 min
